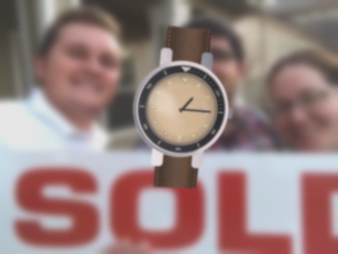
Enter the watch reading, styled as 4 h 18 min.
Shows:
1 h 15 min
